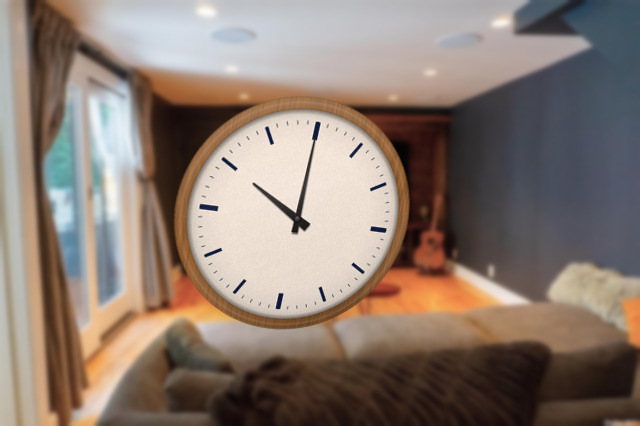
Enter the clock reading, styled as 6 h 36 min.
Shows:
10 h 00 min
